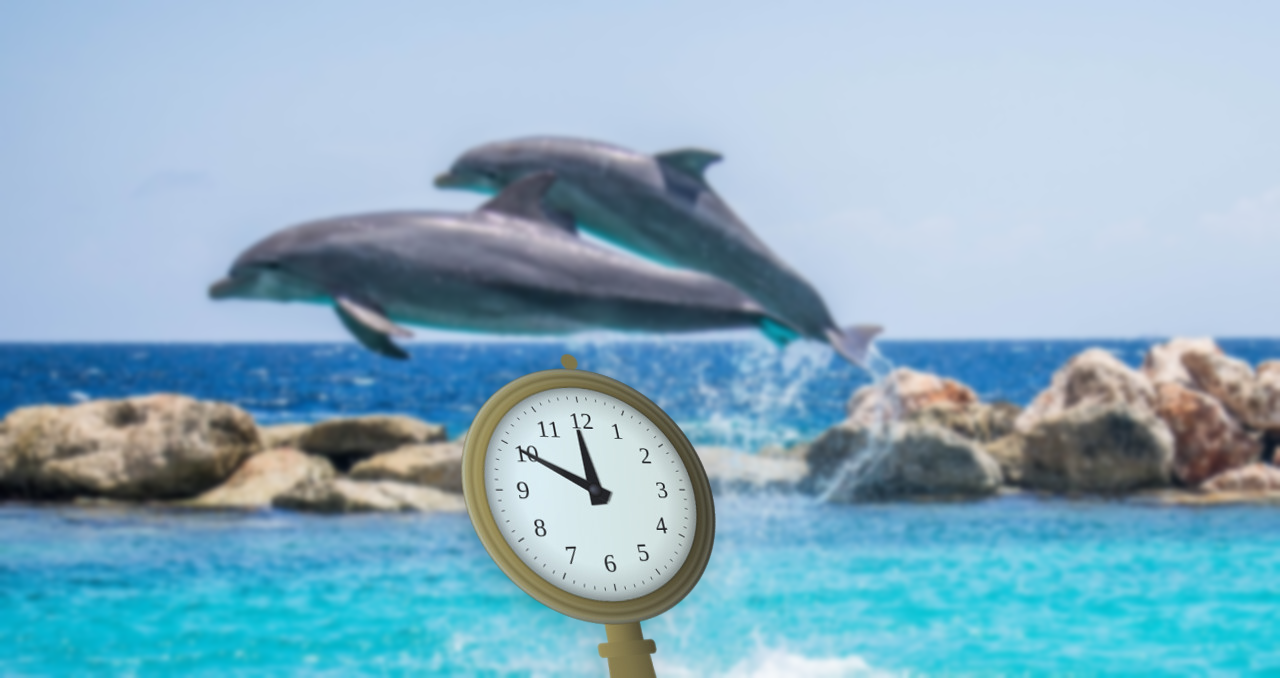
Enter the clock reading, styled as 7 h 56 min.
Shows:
11 h 50 min
